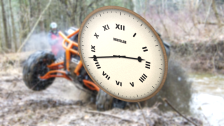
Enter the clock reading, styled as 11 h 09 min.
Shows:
2 h 42 min
